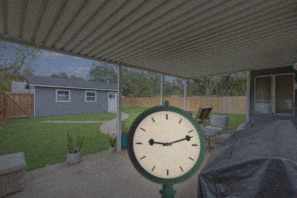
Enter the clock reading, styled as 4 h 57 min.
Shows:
9 h 12 min
